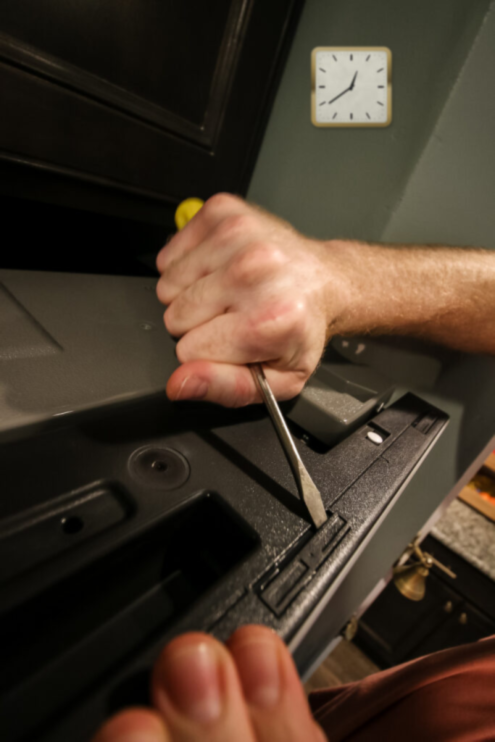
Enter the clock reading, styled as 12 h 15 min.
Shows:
12 h 39 min
